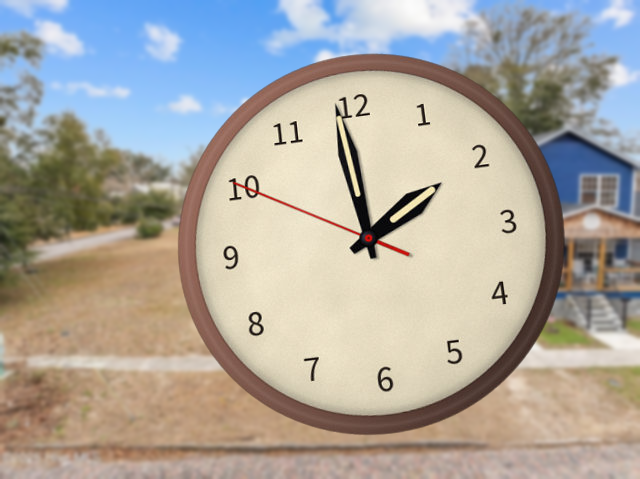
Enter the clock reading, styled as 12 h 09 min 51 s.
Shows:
1 h 58 min 50 s
